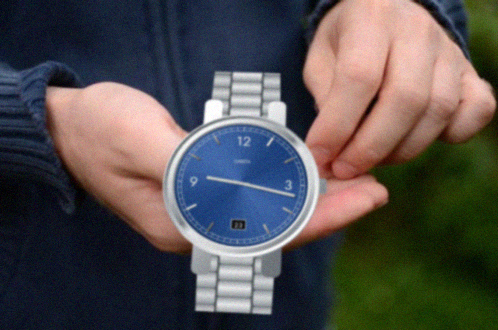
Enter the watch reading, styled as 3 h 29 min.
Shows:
9 h 17 min
